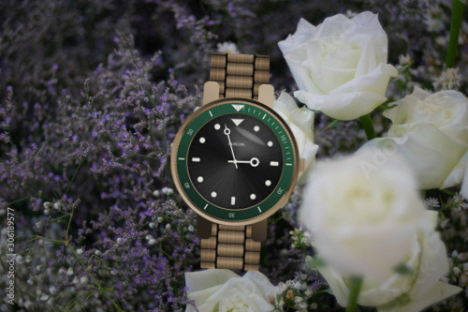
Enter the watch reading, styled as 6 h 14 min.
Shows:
2 h 57 min
